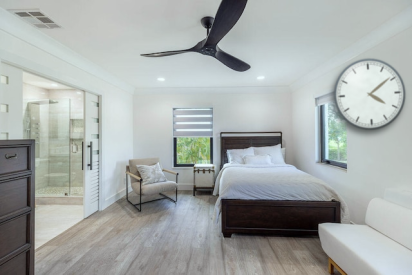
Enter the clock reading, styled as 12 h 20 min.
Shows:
4 h 09 min
